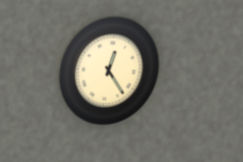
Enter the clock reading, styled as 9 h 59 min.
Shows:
12 h 23 min
